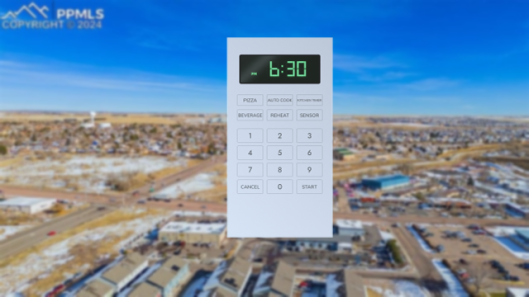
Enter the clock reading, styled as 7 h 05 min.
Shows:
6 h 30 min
